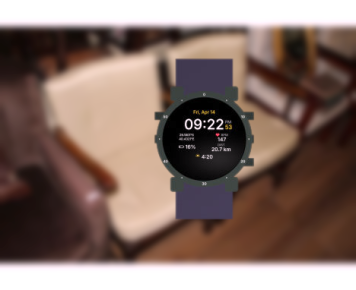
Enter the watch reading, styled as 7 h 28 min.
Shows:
9 h 22 min
